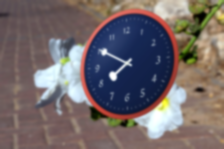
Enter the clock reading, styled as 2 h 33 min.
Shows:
7 h 50 min
